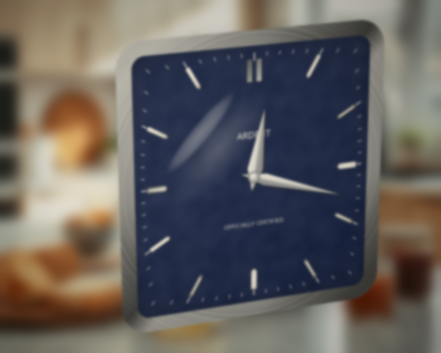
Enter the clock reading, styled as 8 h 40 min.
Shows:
12 h 18 min
